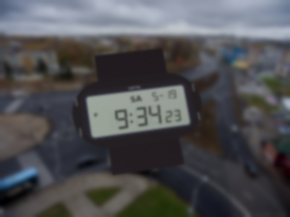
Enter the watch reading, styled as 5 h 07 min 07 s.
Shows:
9 h 34 min 23 s
